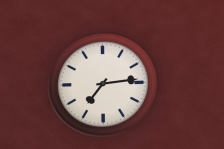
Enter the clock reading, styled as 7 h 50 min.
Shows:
7 h 14 min
